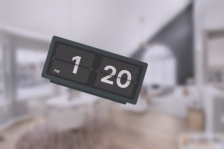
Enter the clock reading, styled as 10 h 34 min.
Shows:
1 h 20 min
